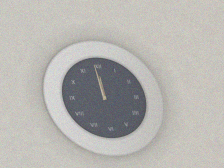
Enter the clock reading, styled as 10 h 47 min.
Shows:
11 h 59 min
